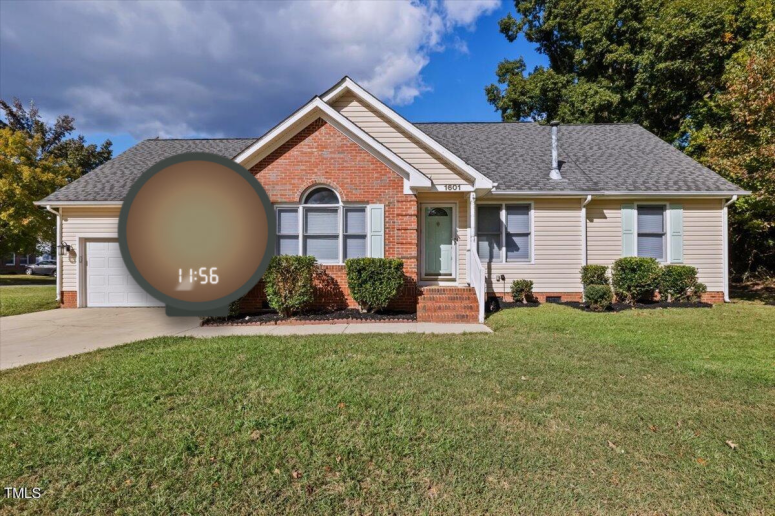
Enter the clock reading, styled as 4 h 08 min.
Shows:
11 h 56 min
